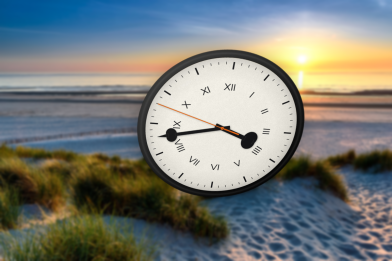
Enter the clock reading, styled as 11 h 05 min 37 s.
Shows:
3 h 42 min 48 s
